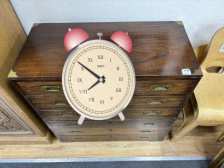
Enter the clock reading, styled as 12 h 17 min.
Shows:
7 h 51 min
